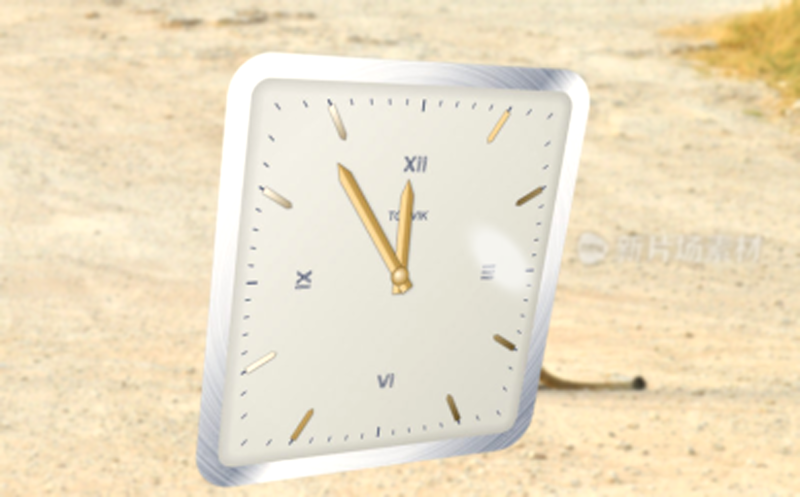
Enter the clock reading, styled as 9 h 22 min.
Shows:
11 h 54 min
